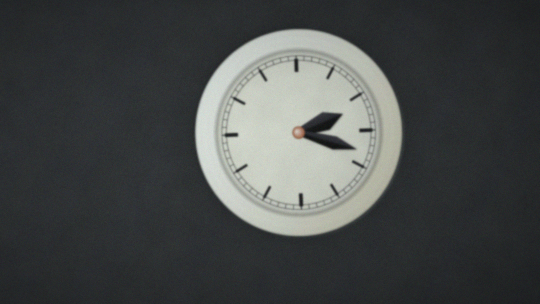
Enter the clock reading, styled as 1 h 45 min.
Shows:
2 h 18 min
